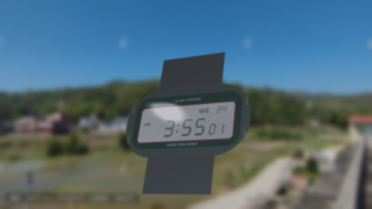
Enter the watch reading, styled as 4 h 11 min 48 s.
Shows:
3 h 55 min 01 s
